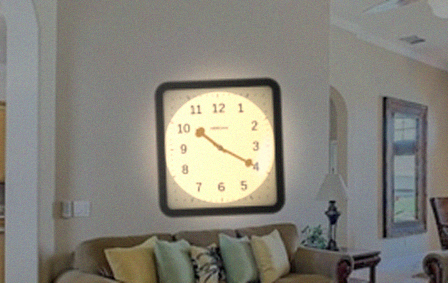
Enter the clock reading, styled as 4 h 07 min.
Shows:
10 h 20 min
